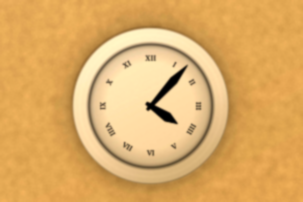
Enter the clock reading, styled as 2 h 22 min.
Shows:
4 h 07 min
